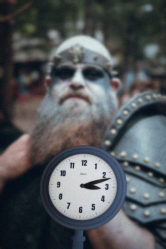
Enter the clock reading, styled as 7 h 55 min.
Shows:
3 h 12 min
